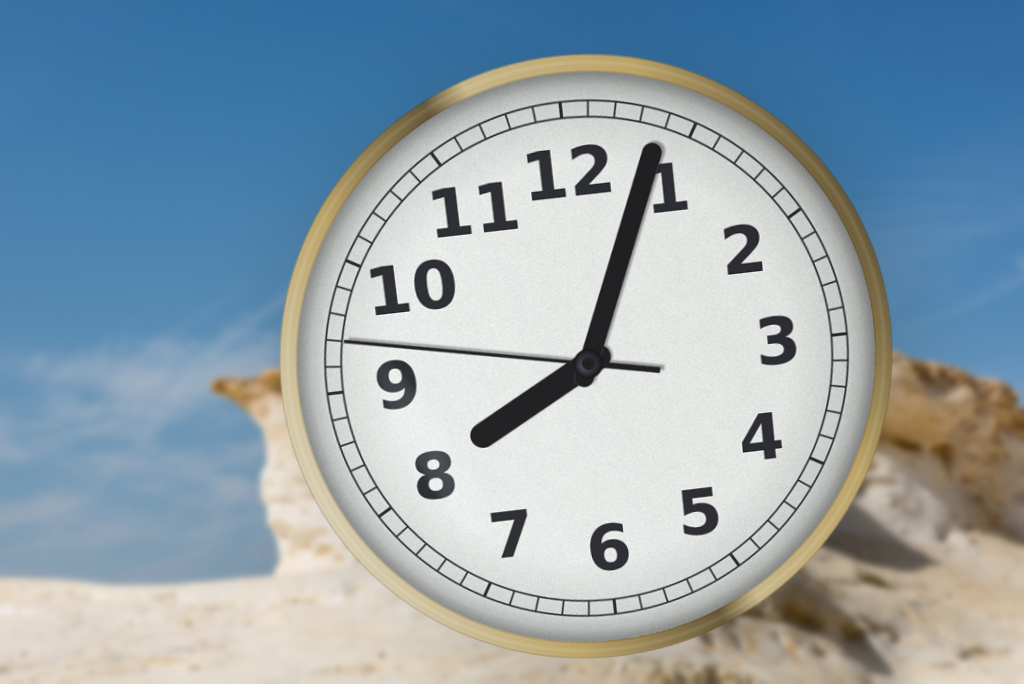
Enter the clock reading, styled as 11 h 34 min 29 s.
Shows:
8 h 03 min 47 s
